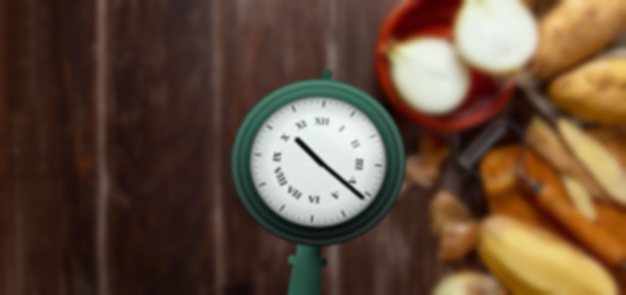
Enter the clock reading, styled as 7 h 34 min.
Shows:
10 h 21 min
